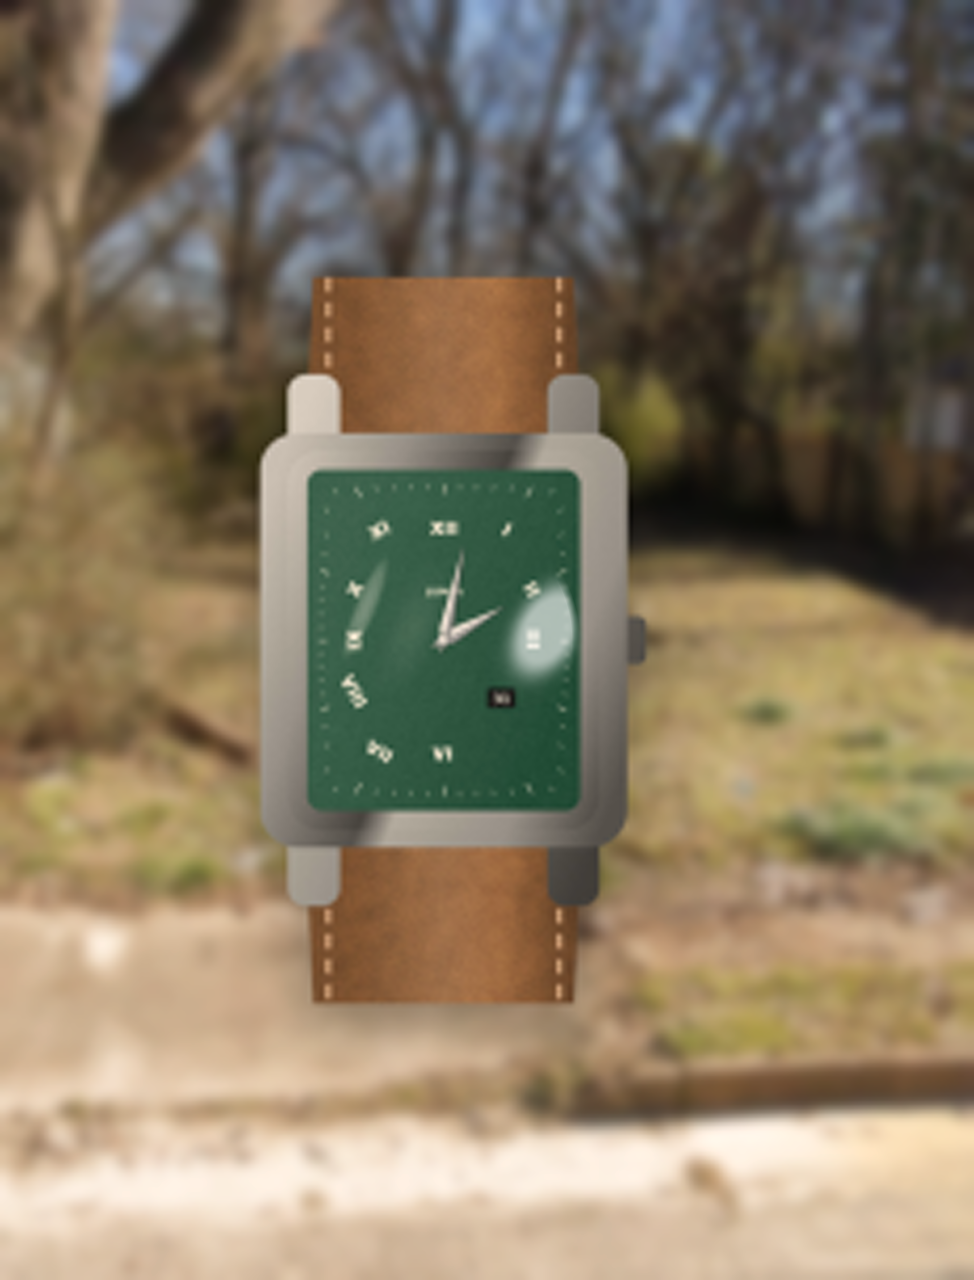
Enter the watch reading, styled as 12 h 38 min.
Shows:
2 h 02 min
